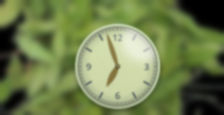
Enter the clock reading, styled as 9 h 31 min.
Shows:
6 h 57 min
